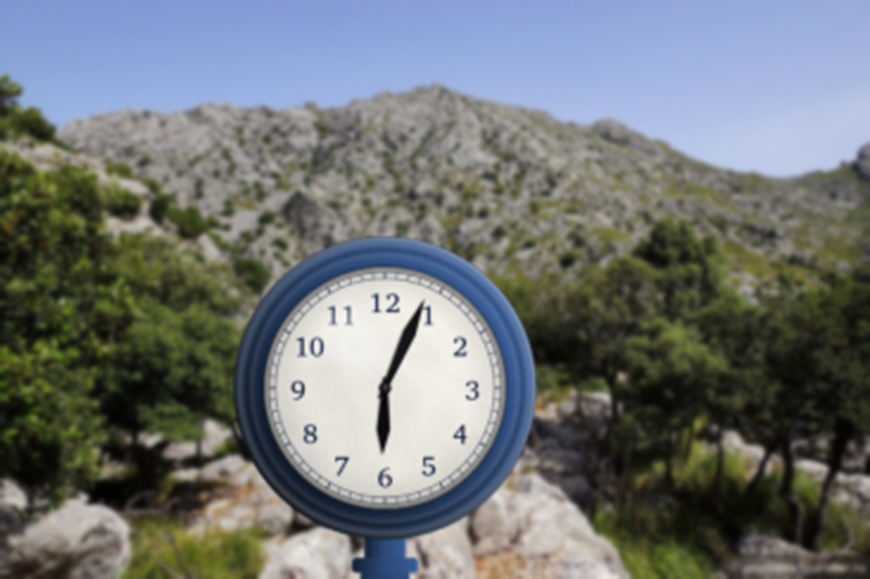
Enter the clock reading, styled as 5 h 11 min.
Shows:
6 h 04 min
